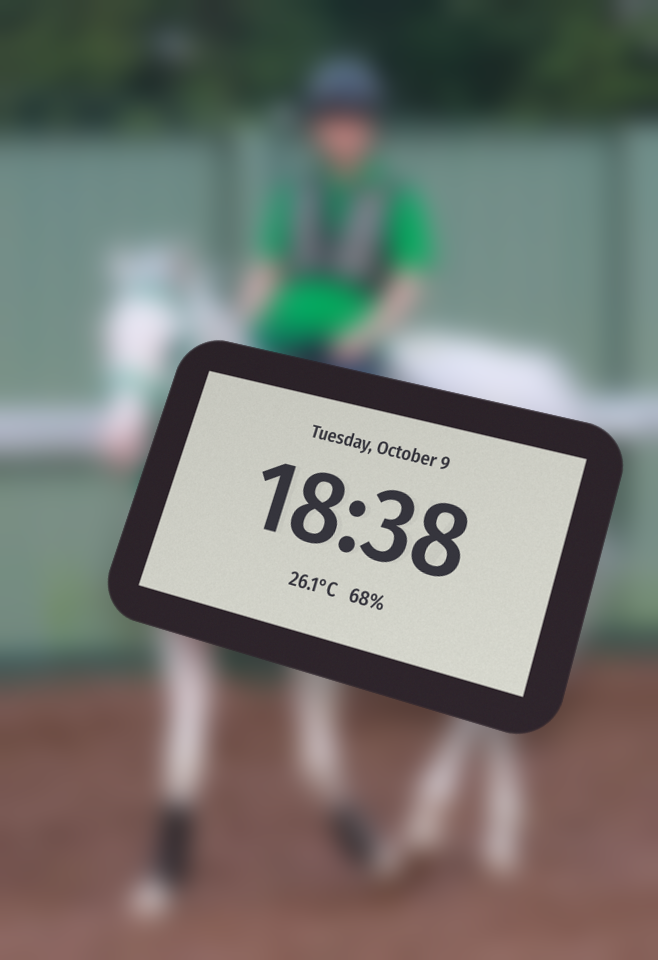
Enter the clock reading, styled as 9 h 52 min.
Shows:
18 h 38 min
